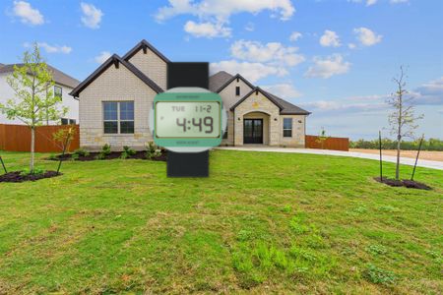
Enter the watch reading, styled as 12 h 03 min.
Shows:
4 h 49 min
